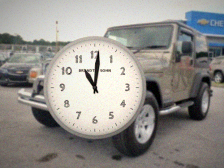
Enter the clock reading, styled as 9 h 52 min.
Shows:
11 h 01 min
